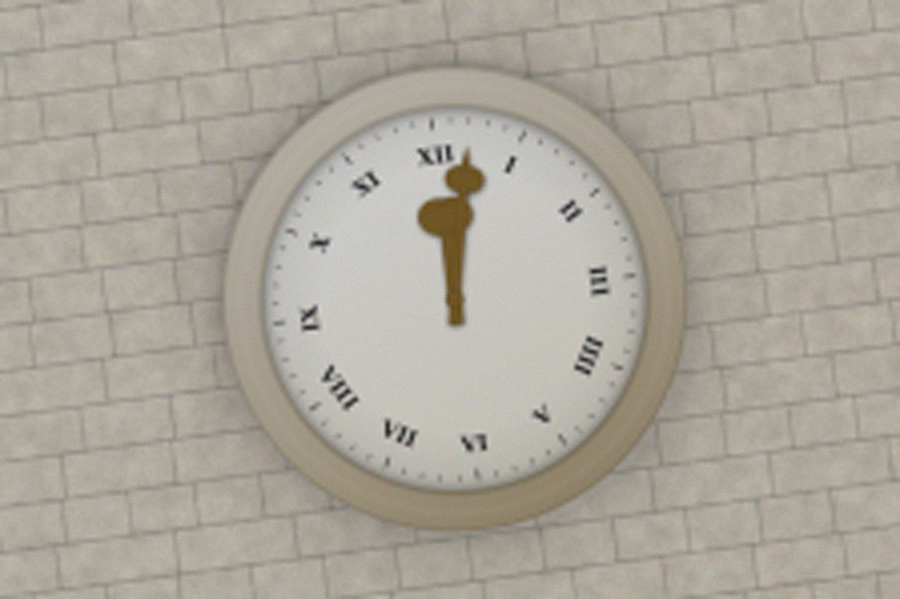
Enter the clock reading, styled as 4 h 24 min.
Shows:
12 h 02 min
